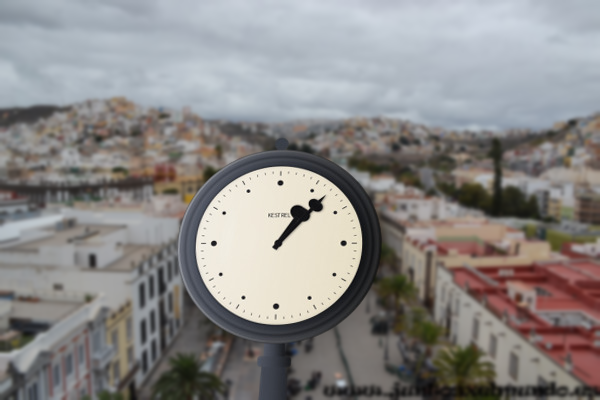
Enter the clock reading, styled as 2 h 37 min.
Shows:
1 h 07 min
